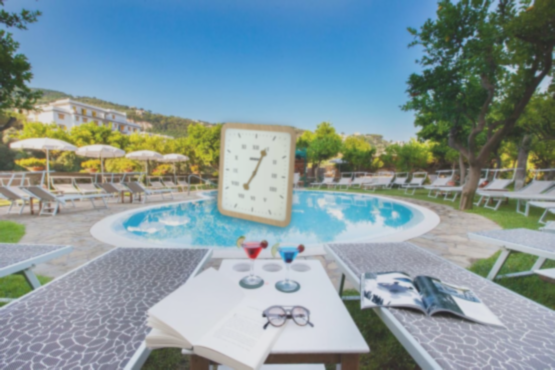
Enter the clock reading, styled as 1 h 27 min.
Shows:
7 h 04 min
